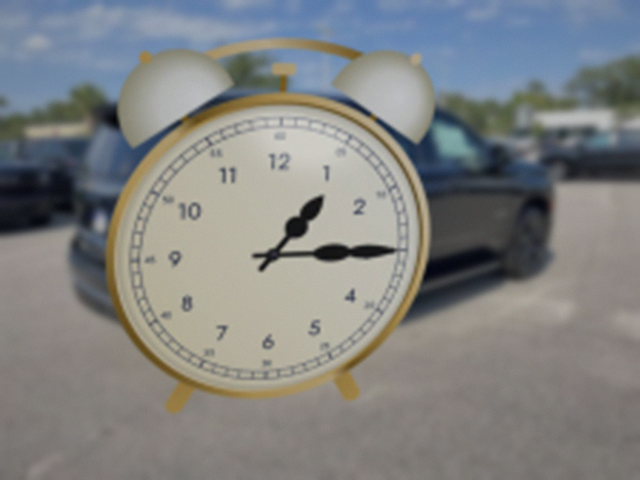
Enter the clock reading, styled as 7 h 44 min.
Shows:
1 h 15 min
